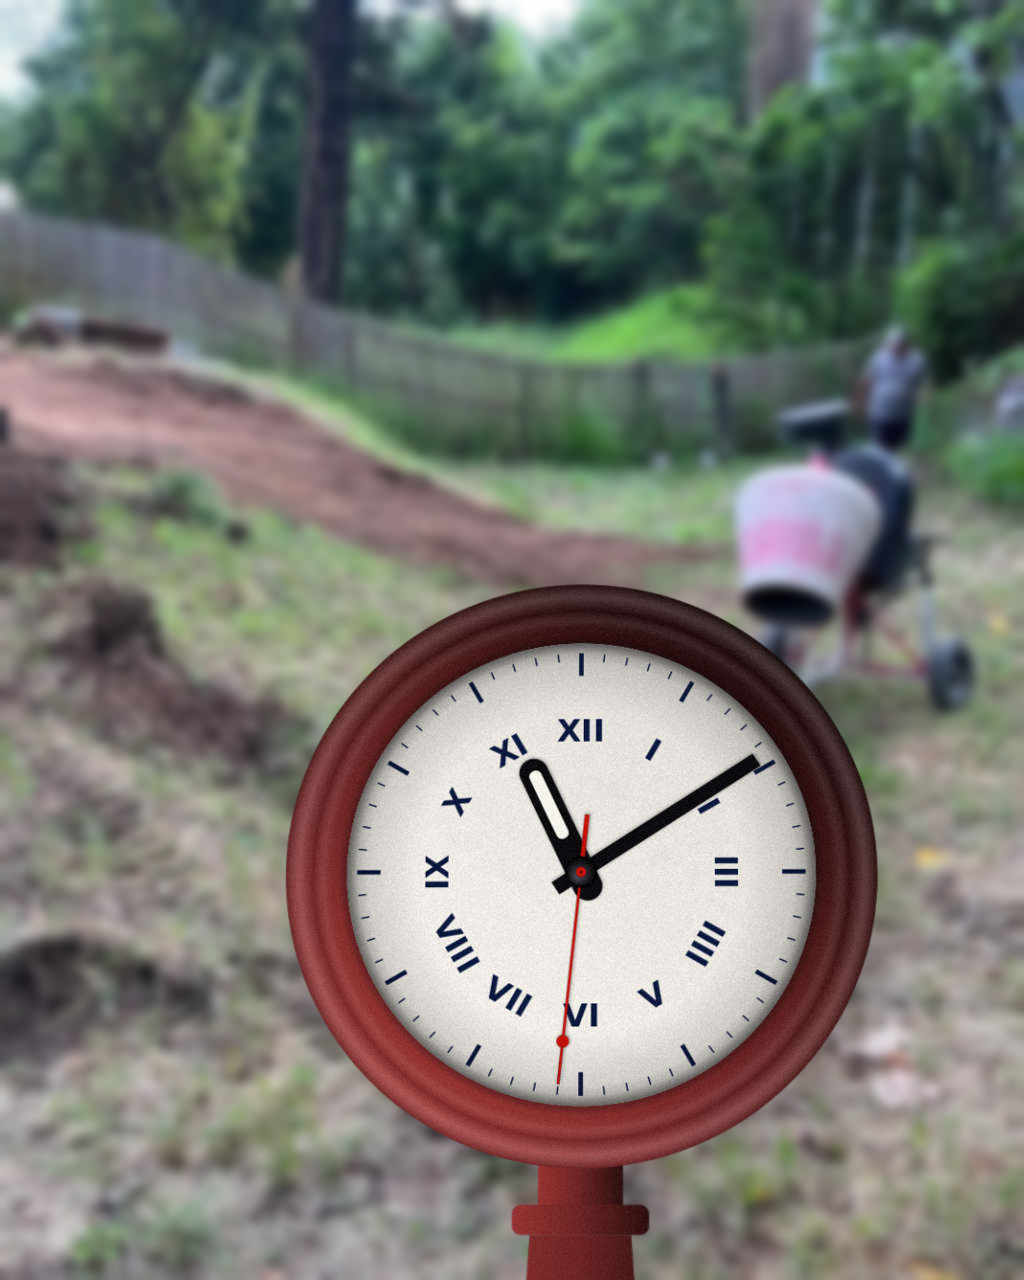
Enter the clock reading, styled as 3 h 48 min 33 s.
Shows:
11 h 09 min 31 s
